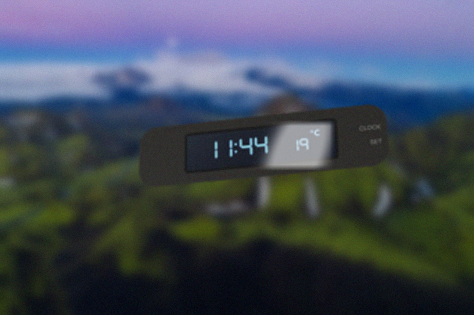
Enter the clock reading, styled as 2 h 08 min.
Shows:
11 h 44 min
